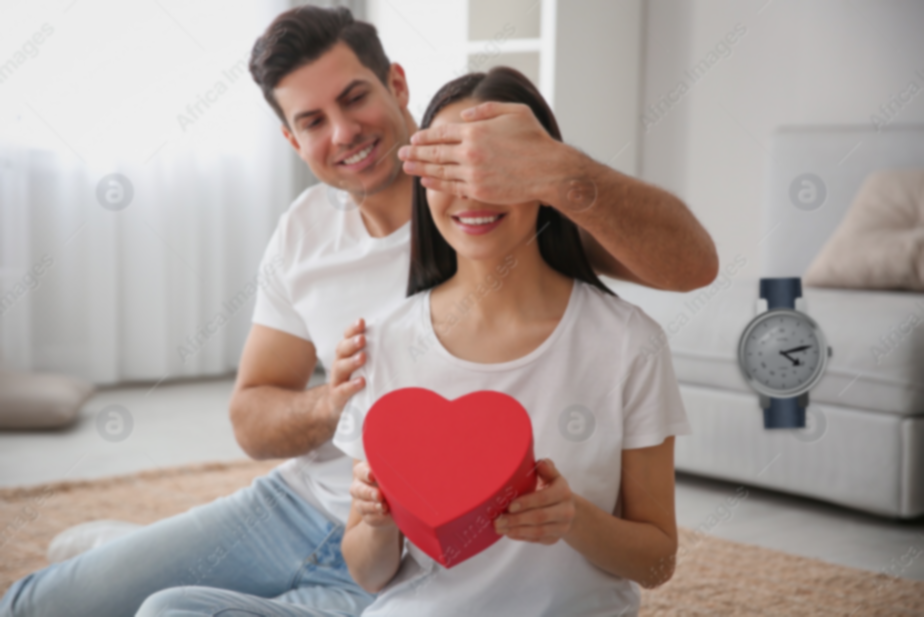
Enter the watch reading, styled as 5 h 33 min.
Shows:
4 h 13 min
